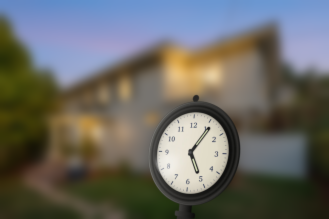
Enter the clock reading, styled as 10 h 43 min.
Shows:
5 h 06 min
